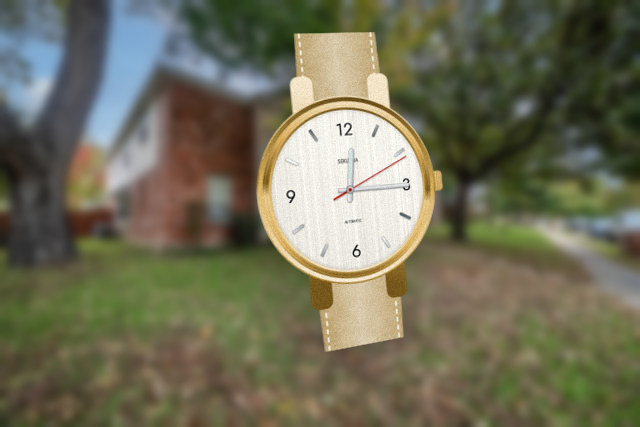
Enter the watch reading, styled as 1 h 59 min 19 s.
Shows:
12 h 15 min 11 s
